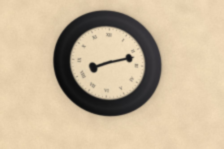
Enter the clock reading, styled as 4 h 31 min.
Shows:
8 h 12 min
